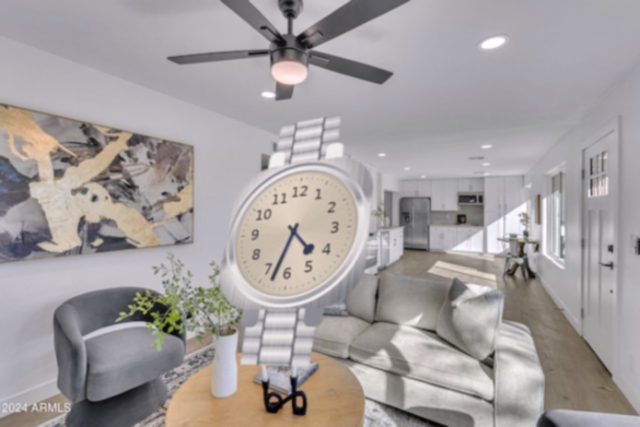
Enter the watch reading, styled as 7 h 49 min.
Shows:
4 h 33 min
